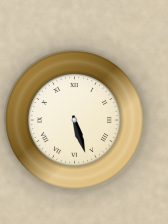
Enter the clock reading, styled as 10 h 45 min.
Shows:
5 h 27 min
